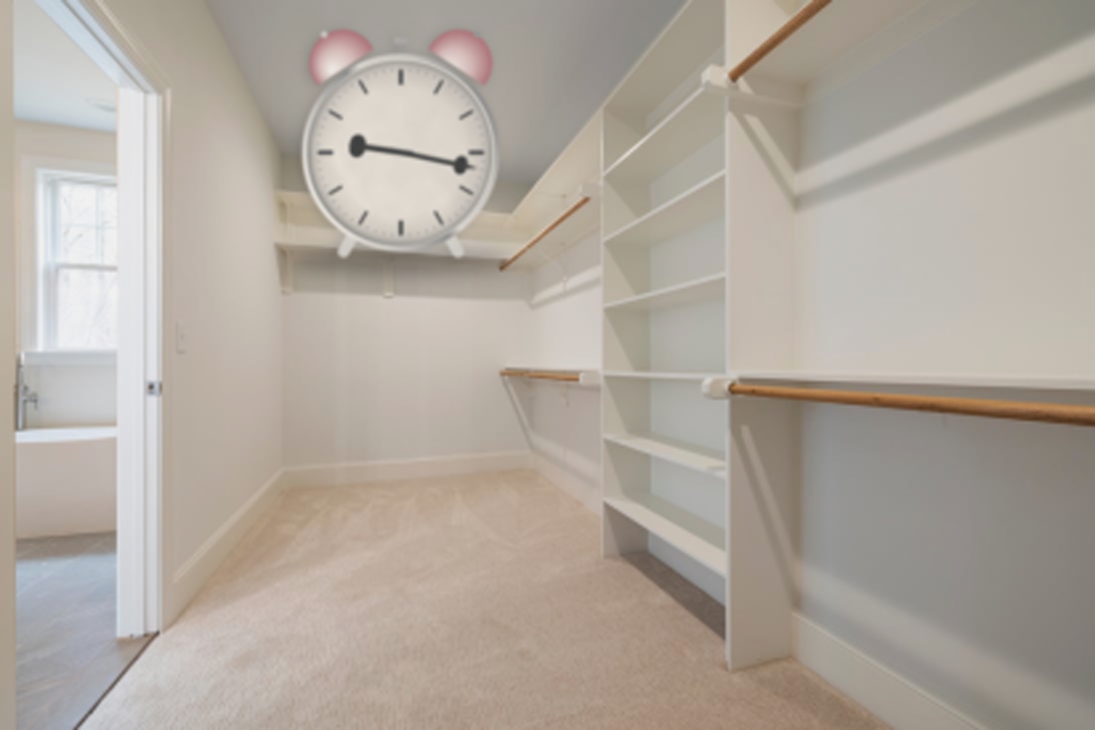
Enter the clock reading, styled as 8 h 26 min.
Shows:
9 h 17 min
